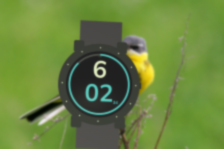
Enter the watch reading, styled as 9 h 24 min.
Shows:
6 h 02 min
